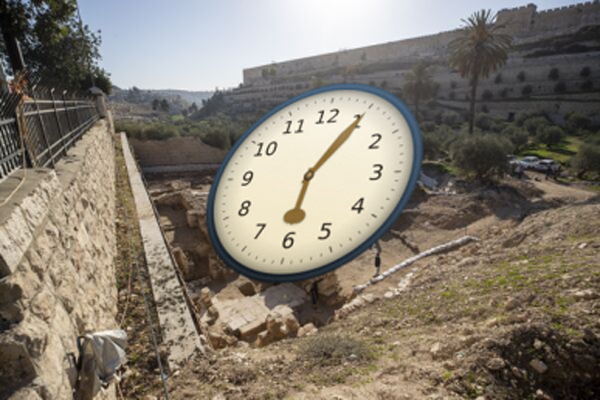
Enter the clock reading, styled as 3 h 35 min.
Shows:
6 h 05 min
